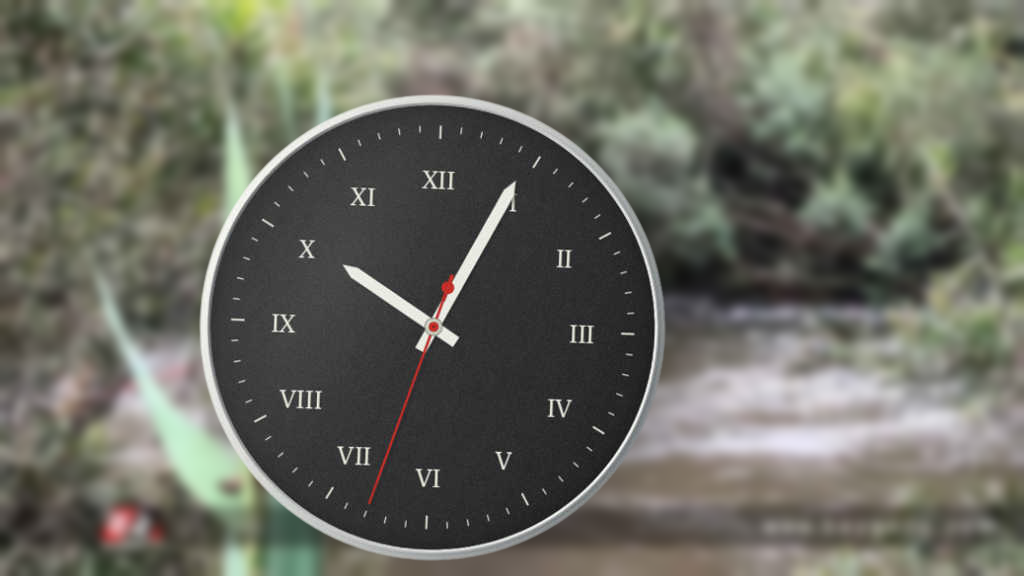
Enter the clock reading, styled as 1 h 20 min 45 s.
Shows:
10 h 04 min 33 s
